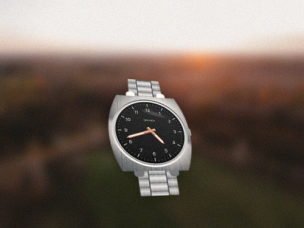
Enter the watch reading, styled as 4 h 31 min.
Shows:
4 h 42 min
